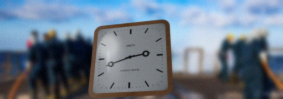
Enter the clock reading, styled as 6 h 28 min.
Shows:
2 h 42 min
